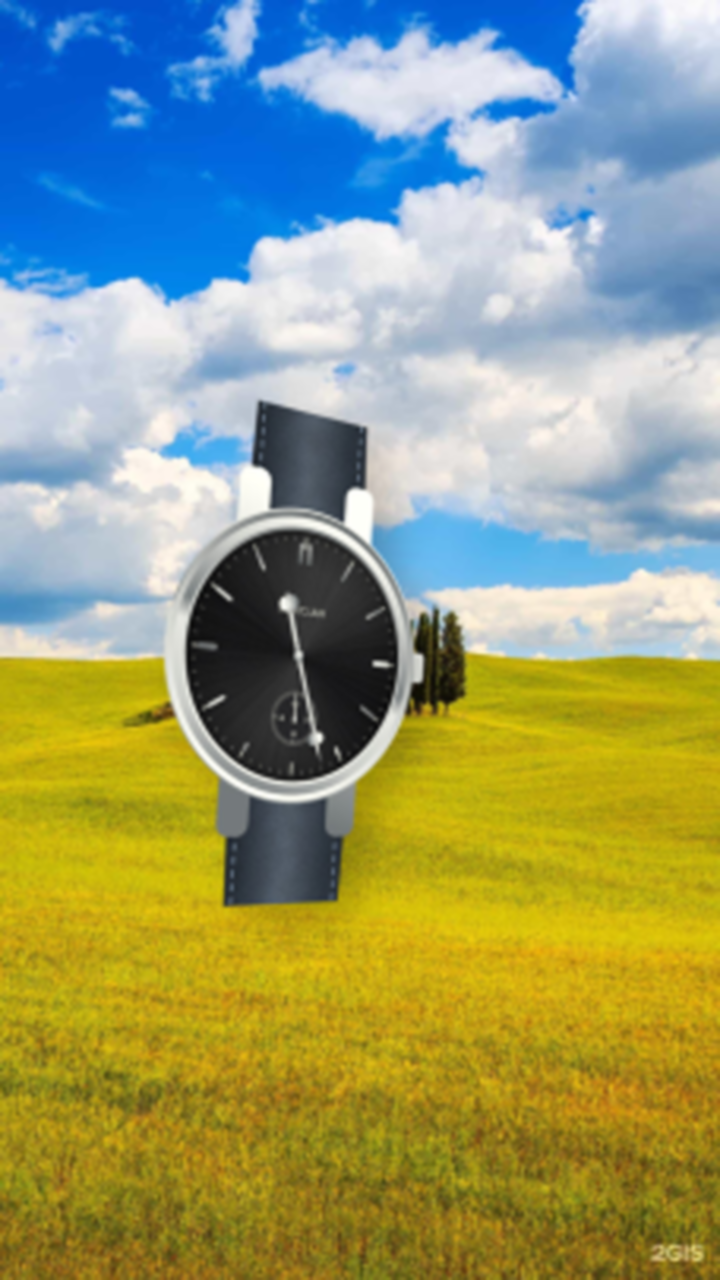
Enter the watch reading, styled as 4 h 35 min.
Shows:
11 h 27 min
